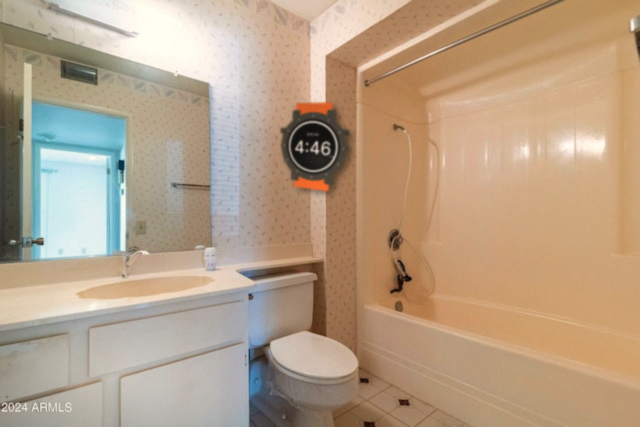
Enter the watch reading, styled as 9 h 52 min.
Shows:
4 h 46 min
